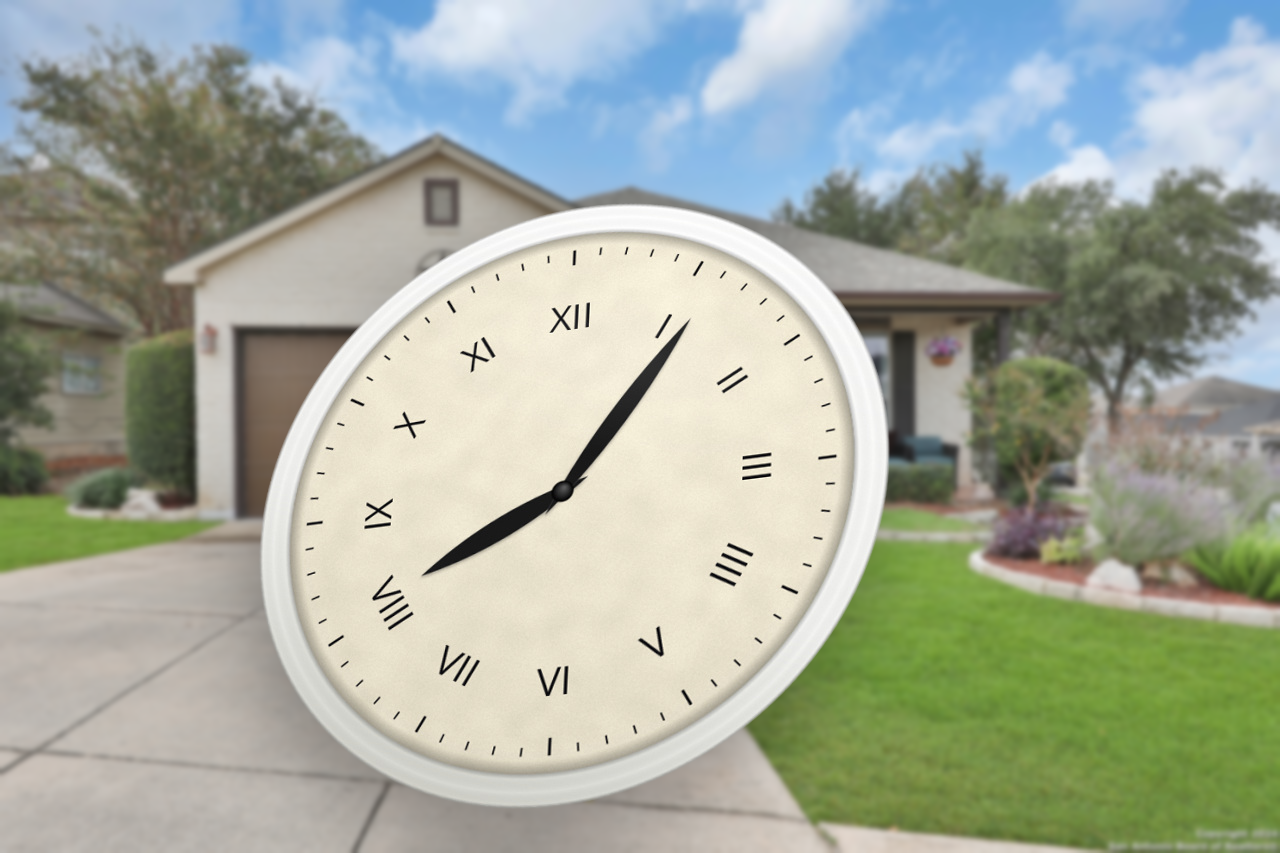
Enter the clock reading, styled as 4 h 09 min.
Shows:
8 h 06 min
